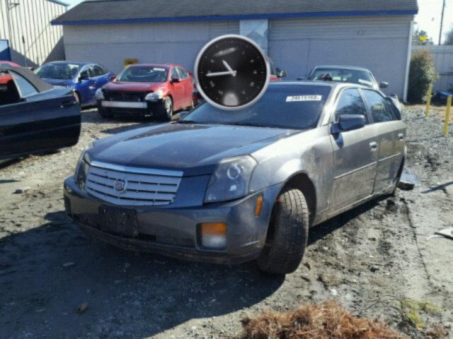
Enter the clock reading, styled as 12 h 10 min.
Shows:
10 h 44 min
